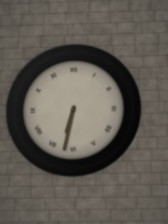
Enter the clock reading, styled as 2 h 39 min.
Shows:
6 h 32 min
